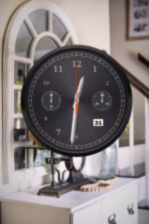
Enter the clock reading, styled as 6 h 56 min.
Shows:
12 h 31 min
